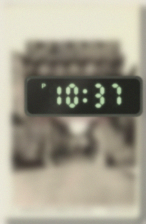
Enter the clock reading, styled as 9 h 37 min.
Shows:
10 h 37 min
